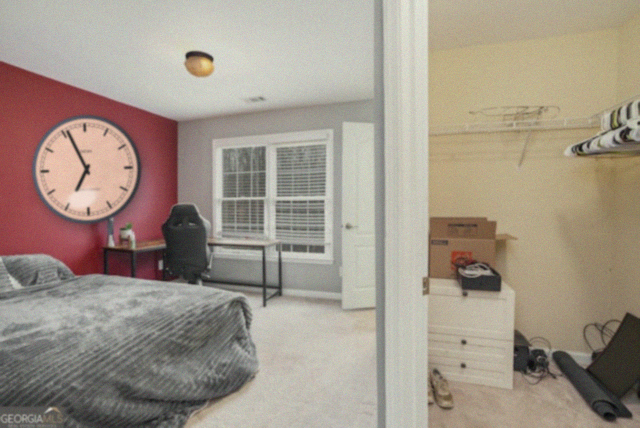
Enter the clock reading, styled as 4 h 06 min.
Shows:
6 h 56 min
